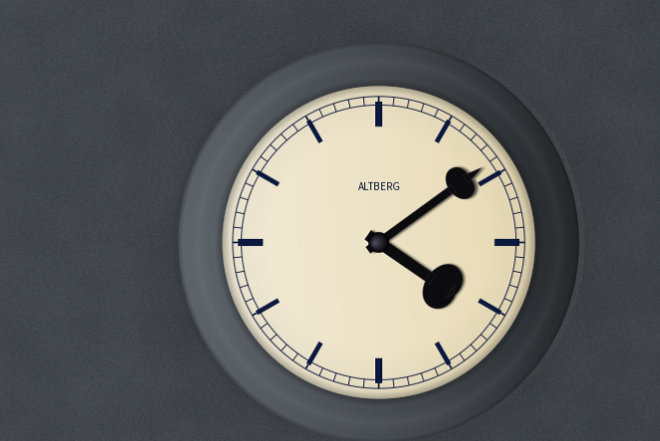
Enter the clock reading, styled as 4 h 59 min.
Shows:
4 h 09 min
